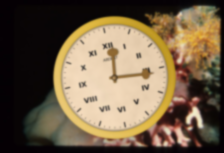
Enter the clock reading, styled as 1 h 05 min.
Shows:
12 h 16 min
